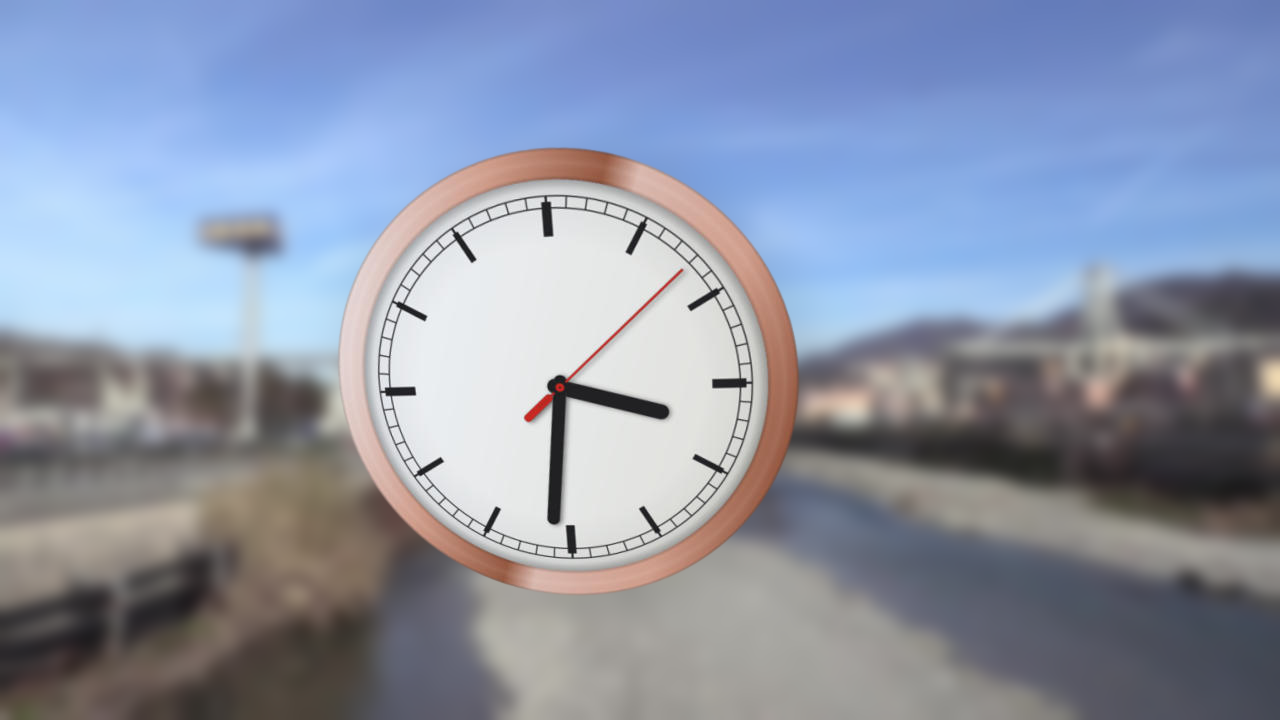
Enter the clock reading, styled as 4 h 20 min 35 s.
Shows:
3 h 31 min 08 s
